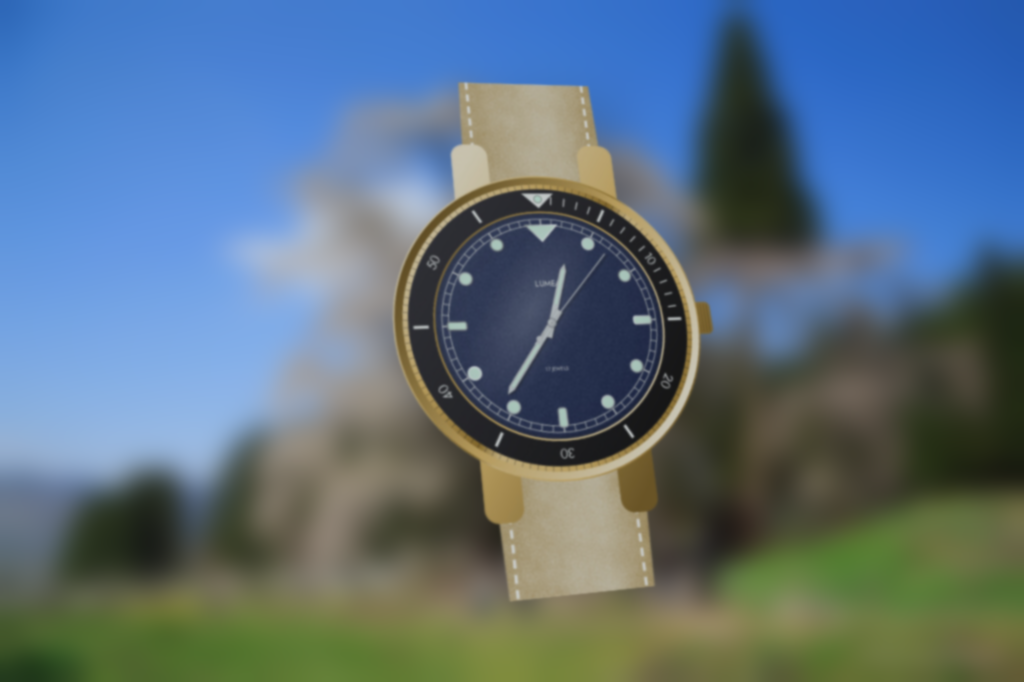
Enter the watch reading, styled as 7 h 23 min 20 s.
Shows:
12 h 36 min 07 s
